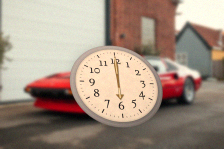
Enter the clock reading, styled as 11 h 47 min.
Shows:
6 h 00 min
